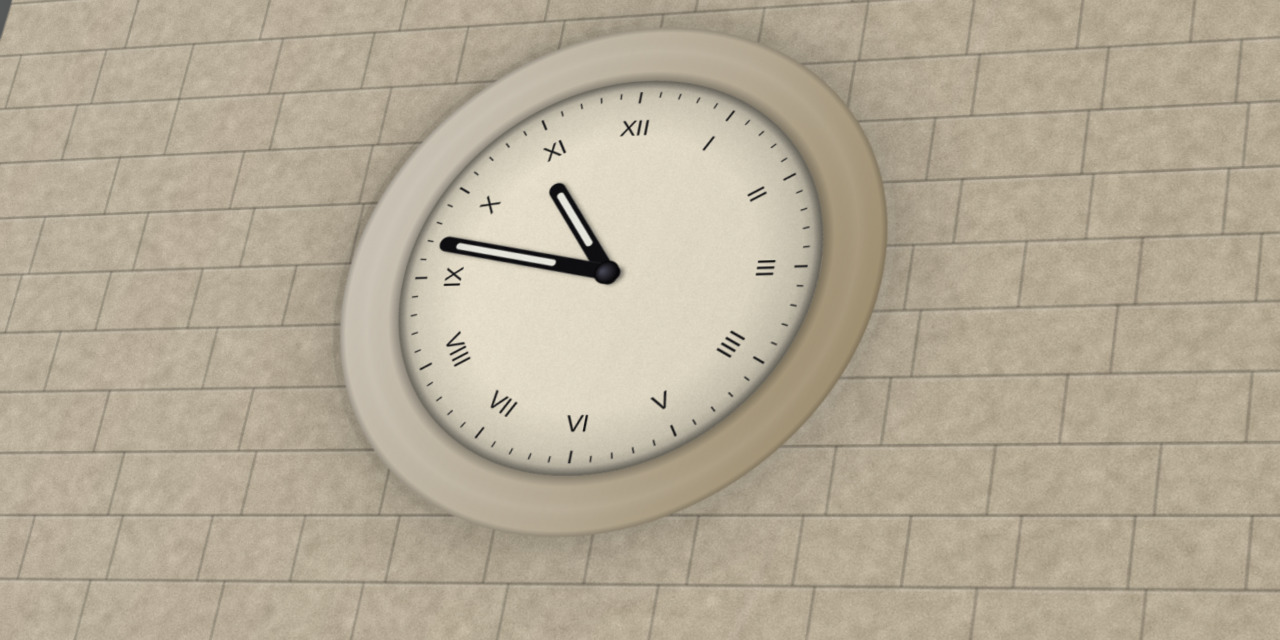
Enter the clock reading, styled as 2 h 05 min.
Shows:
10 h 47 min
